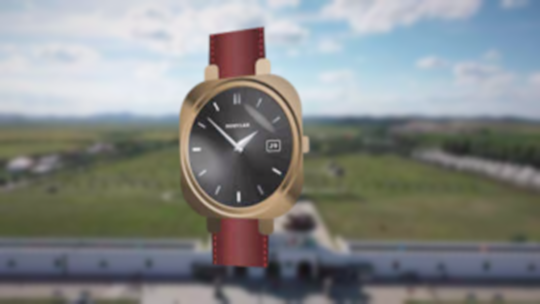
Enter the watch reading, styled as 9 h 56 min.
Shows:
1 h 52 min
